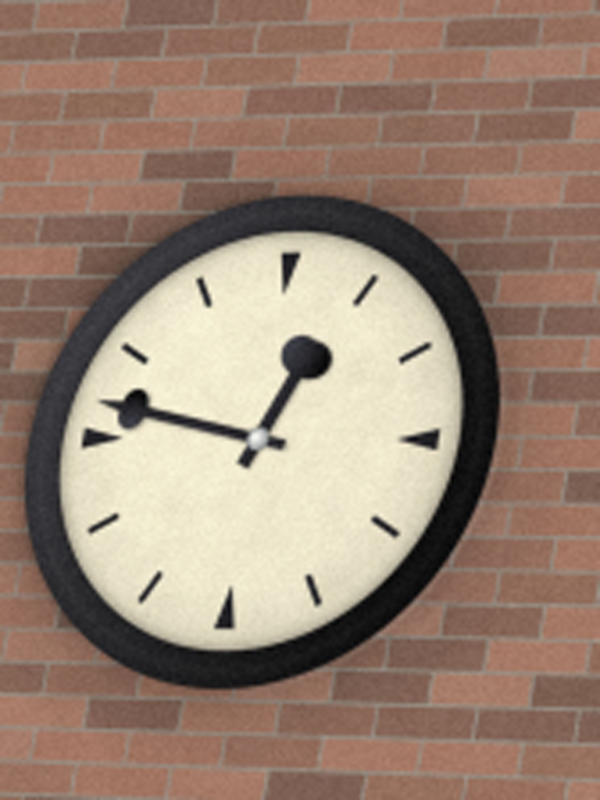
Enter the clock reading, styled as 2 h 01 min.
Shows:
12 h 47 min
